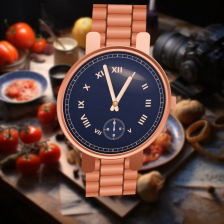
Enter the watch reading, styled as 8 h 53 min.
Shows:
12 h 57 min
